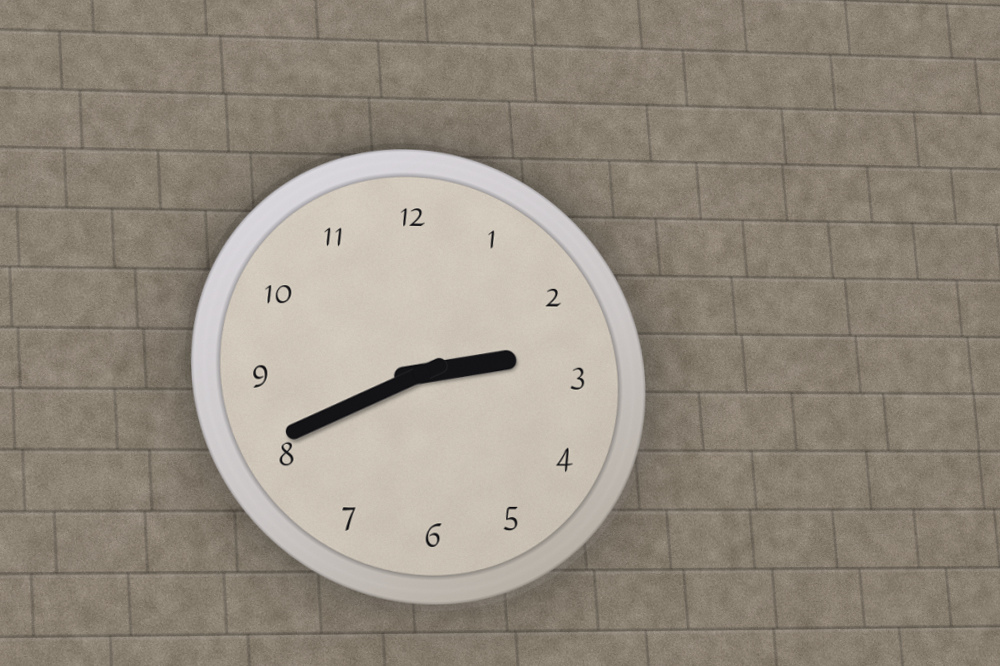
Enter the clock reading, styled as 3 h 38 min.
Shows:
2 h 41 min
